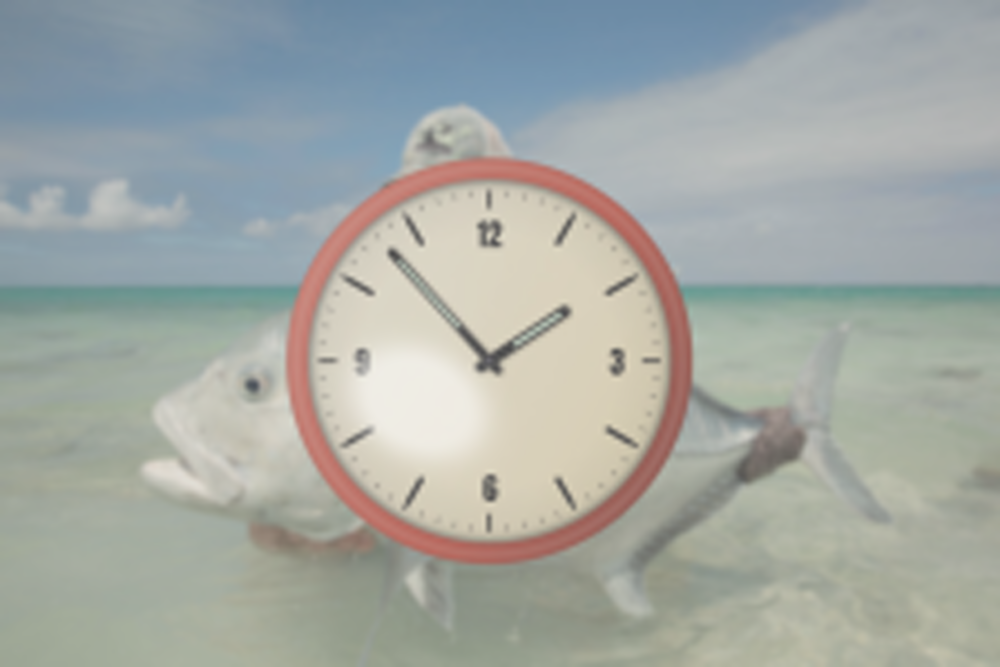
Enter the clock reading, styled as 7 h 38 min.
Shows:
1 h 53 min
